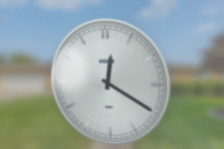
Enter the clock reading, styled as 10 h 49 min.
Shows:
12 h 20 min
